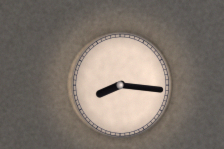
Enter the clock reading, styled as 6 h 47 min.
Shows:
8 h 16 min
